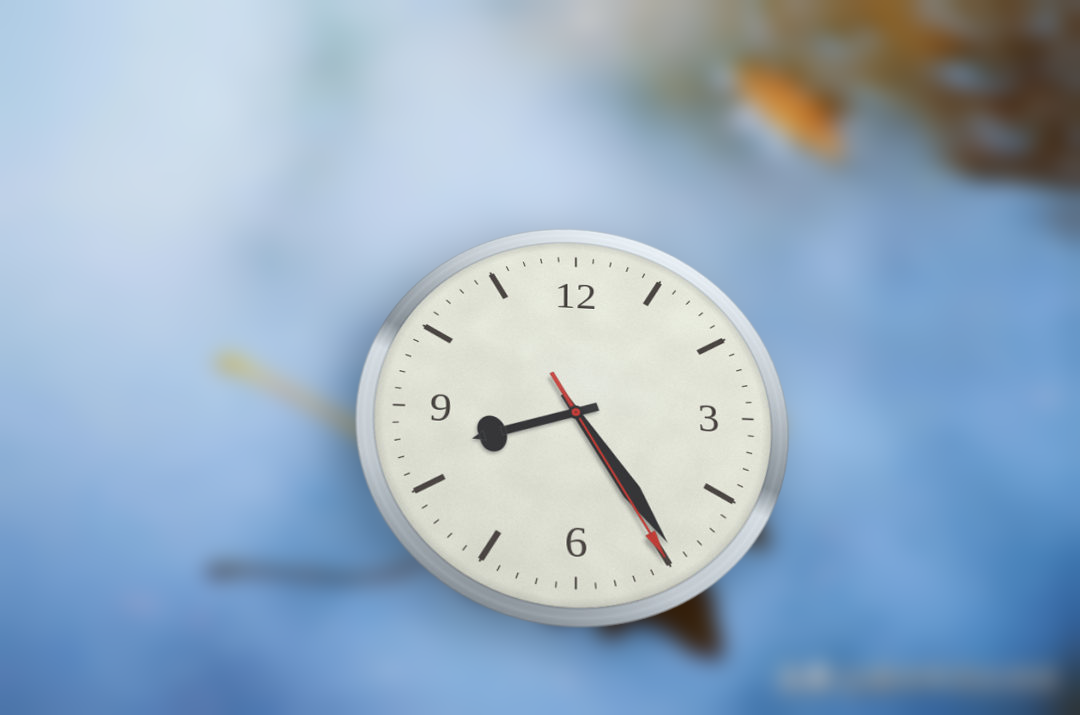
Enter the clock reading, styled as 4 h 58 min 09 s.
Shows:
8 h 24 min 25 s
